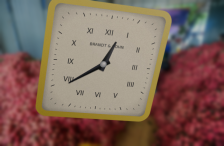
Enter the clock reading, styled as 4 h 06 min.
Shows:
12 h 39 min
